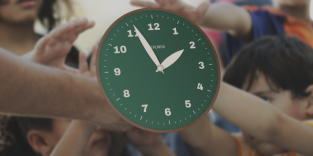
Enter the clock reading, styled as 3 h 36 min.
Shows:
1 h 56 min
